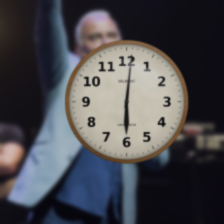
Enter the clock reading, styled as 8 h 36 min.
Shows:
6 h 01 min
